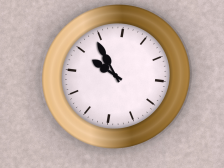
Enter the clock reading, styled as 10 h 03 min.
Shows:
9 h 54 min
